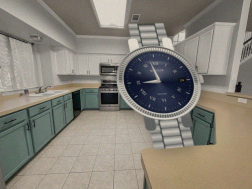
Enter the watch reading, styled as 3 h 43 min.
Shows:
8 h 58 min
